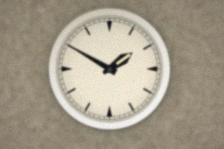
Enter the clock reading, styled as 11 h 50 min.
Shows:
1 h 50 min
